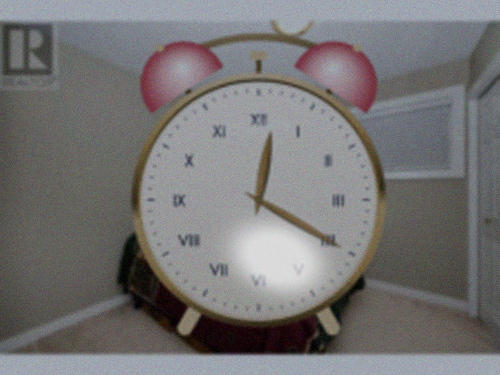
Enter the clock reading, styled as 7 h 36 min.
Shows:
12 h 20 min
